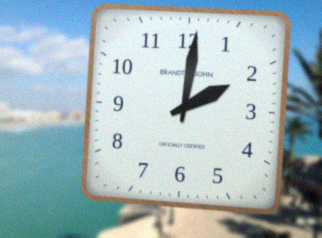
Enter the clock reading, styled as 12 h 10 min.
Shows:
2 h 01 min
